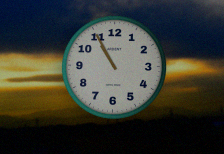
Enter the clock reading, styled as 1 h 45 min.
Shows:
10 h 55 min
